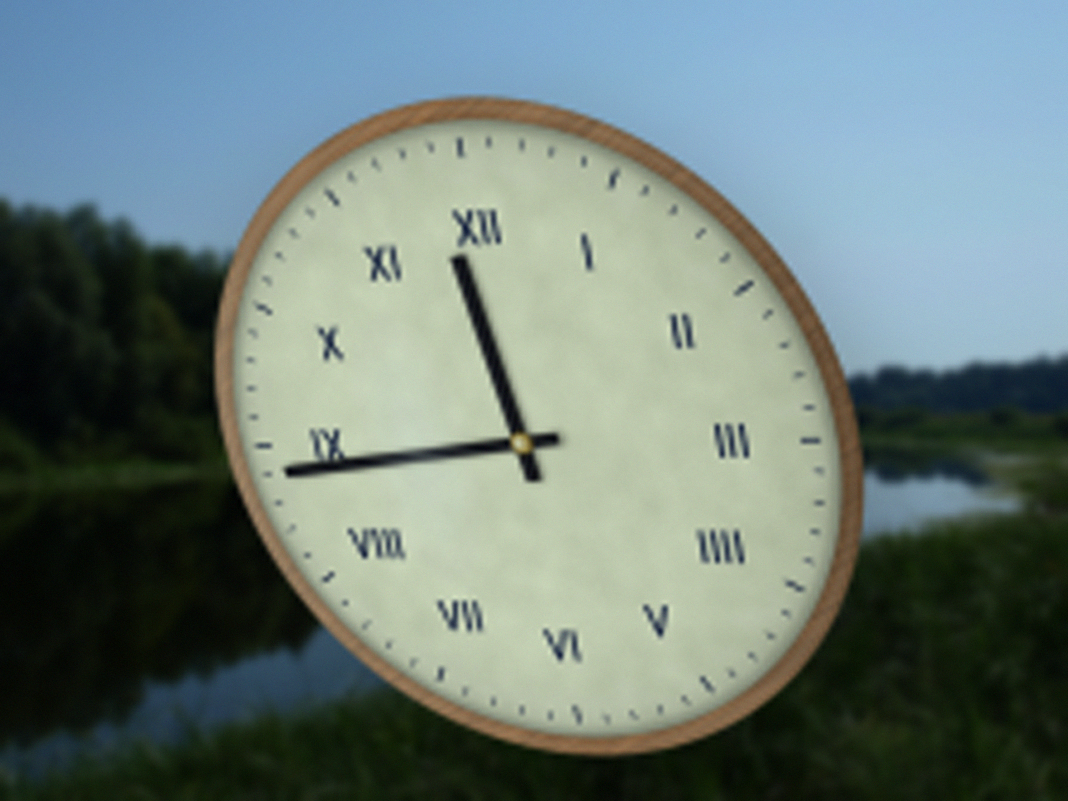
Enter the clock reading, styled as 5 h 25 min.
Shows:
11 h 44 min
